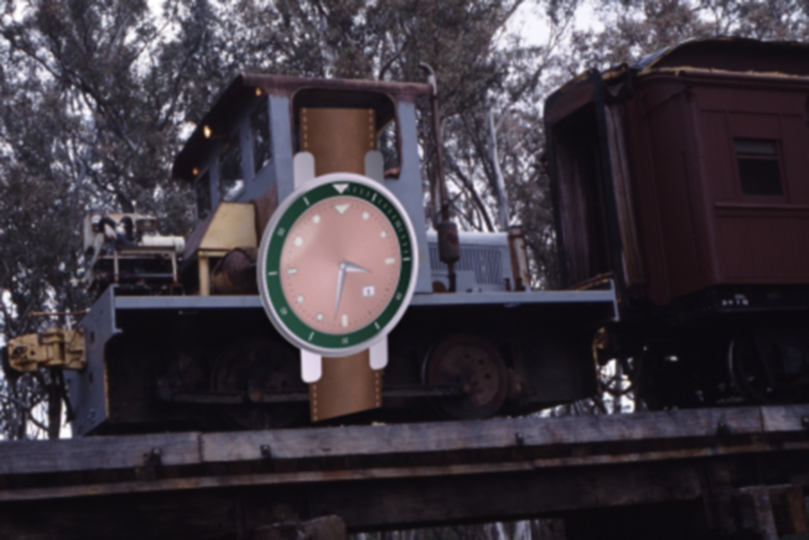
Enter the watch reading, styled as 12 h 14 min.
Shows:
3 h 32 min
